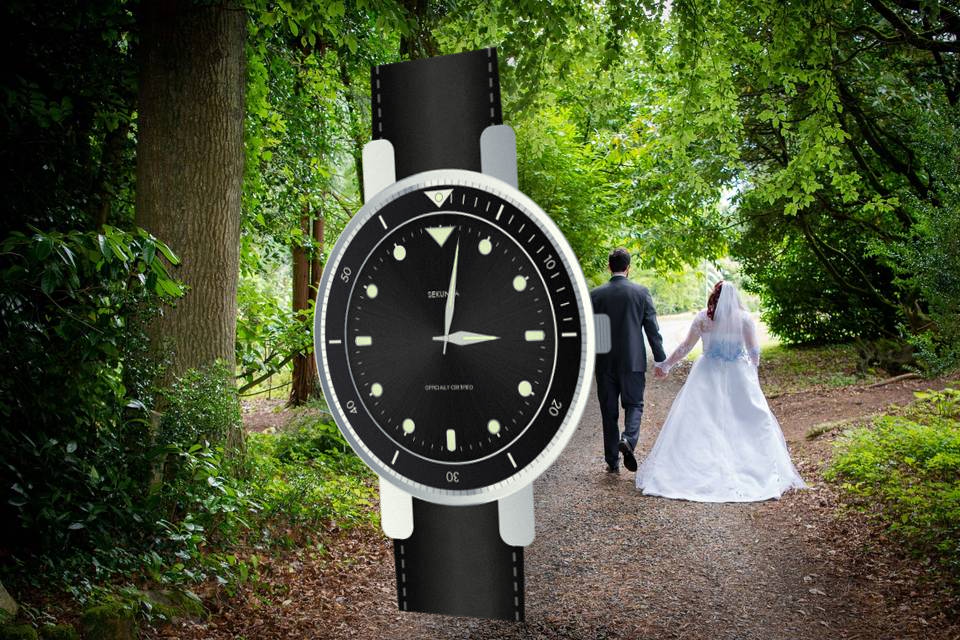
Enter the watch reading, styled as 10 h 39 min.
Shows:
3 h 02 min
